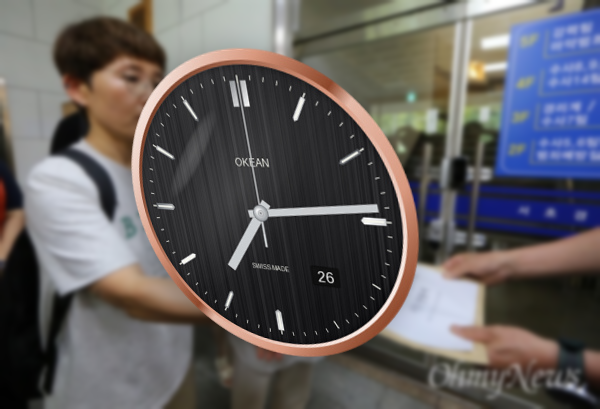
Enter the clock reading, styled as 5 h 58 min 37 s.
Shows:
7 h 14 min 00 s
